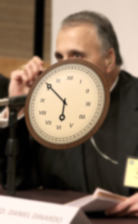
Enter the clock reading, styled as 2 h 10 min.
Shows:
5 h 51 min
